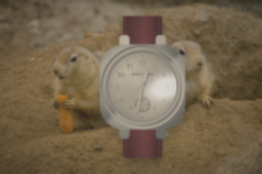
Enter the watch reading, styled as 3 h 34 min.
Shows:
12 h 32 min
